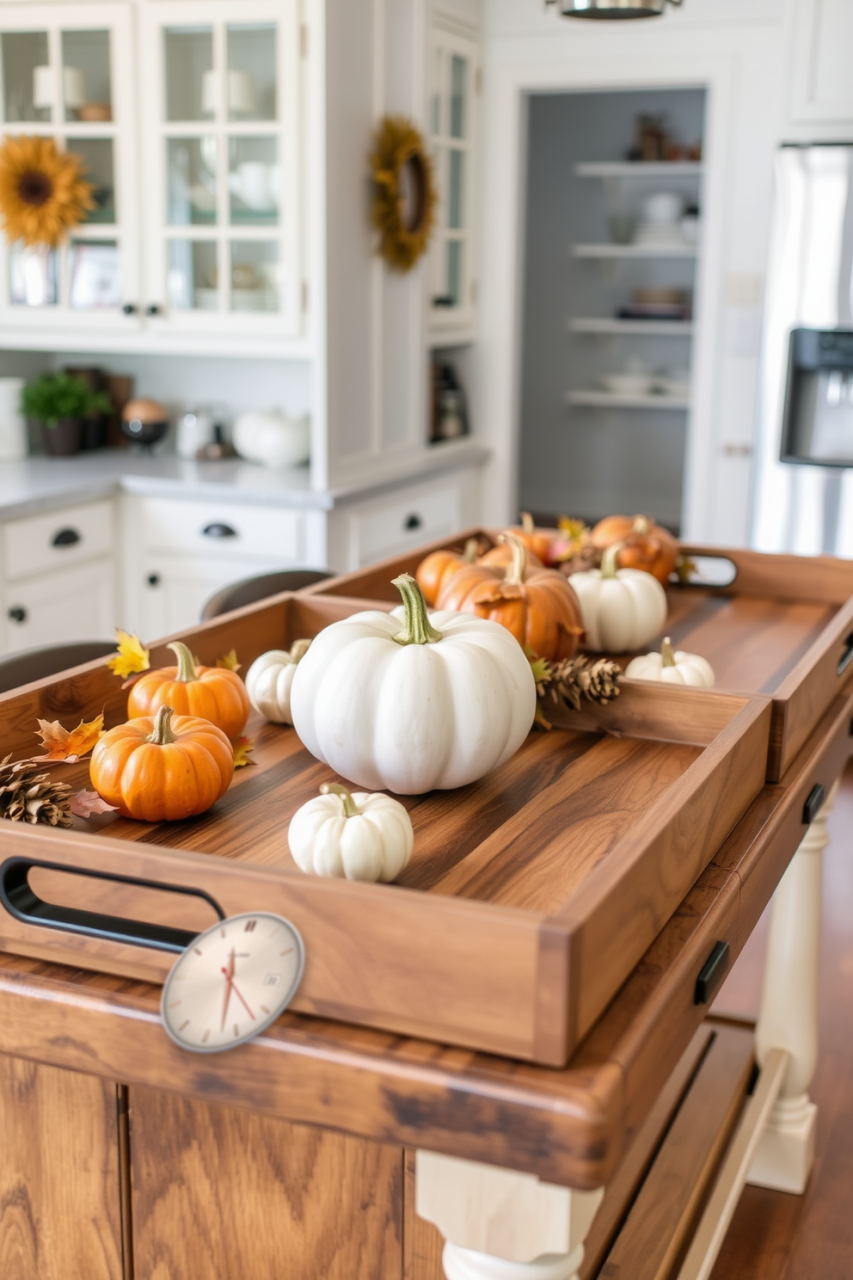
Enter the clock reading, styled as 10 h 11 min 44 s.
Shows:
11 h 27 min 22 s
